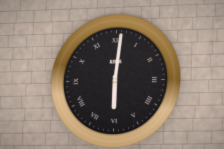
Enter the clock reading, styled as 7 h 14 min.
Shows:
6 h 01 min
